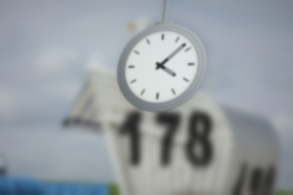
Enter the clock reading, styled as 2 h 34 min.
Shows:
4 h 08 min
